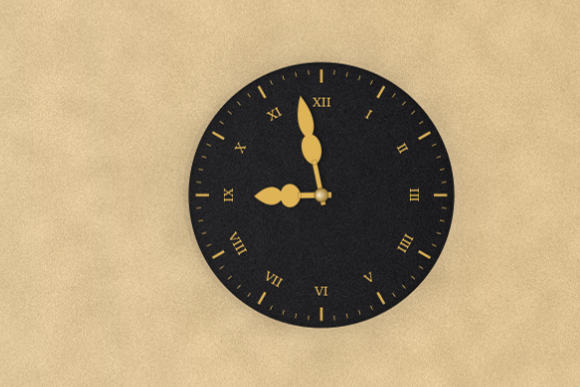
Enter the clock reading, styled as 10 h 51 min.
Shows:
8 h 58 min
